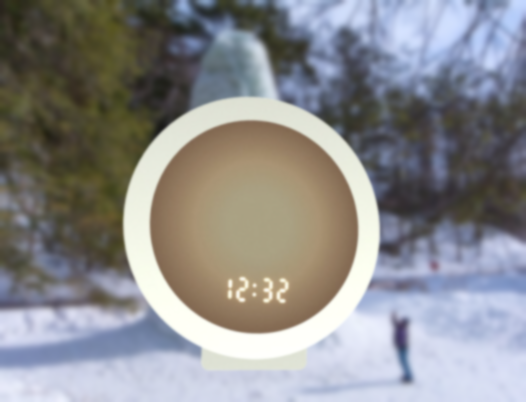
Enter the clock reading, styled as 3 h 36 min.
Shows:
12 h 32 min
